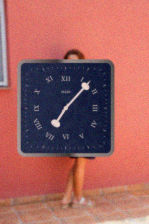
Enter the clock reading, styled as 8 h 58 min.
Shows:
7 h 07 min
